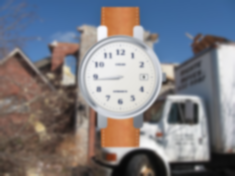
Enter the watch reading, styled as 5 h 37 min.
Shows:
8 h 44 min
